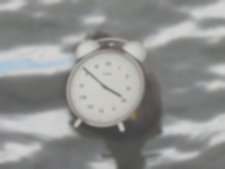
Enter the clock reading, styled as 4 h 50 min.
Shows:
3 h 51 min
